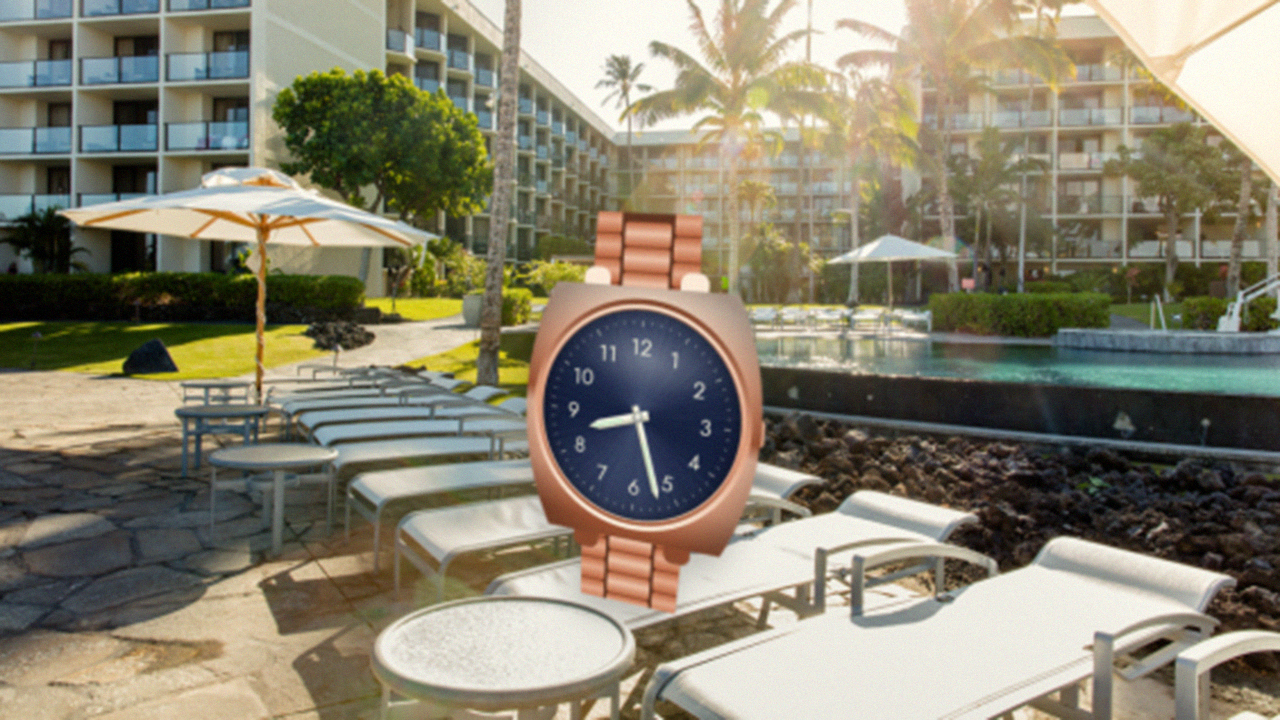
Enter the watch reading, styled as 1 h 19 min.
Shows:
8 h 27 min
